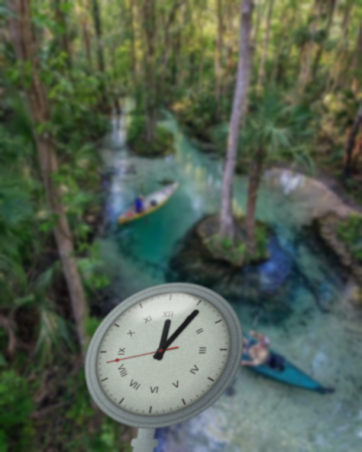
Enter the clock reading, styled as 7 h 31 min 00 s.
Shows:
12 h 05 min 43 s
